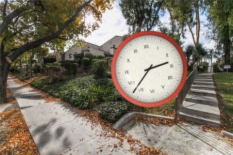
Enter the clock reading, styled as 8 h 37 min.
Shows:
2 h 37 min
